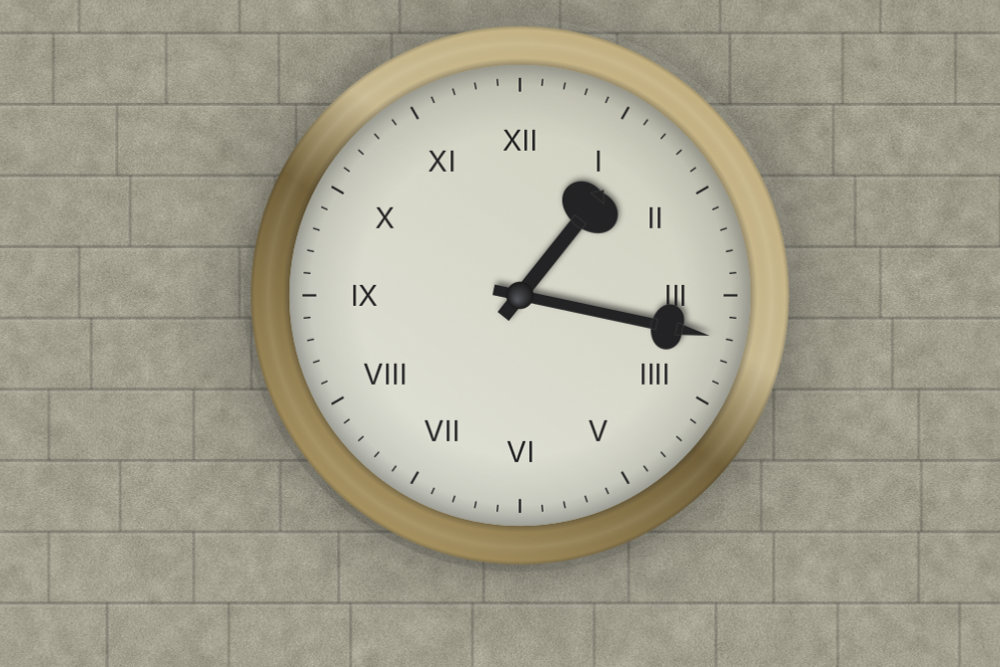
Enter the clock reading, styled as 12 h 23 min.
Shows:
1 h 17 min
